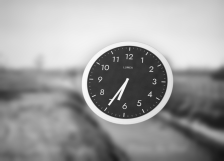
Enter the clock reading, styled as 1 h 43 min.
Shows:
6 h 35 min
